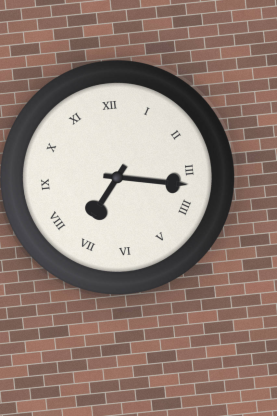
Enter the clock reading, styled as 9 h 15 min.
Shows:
7 h 17 min
